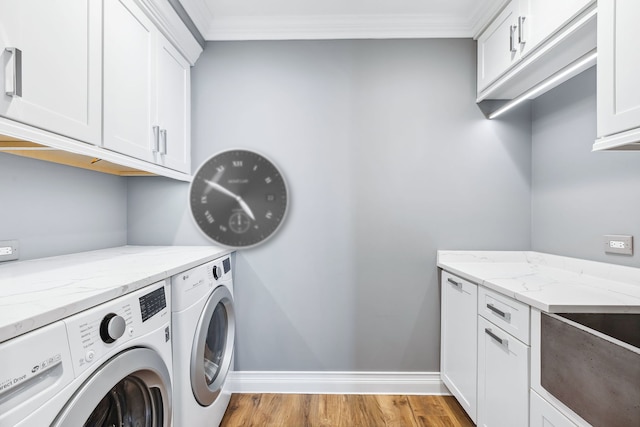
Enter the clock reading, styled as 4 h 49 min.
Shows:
4 h 50 min
